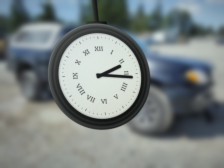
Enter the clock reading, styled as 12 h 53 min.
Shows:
2 h 16 min
